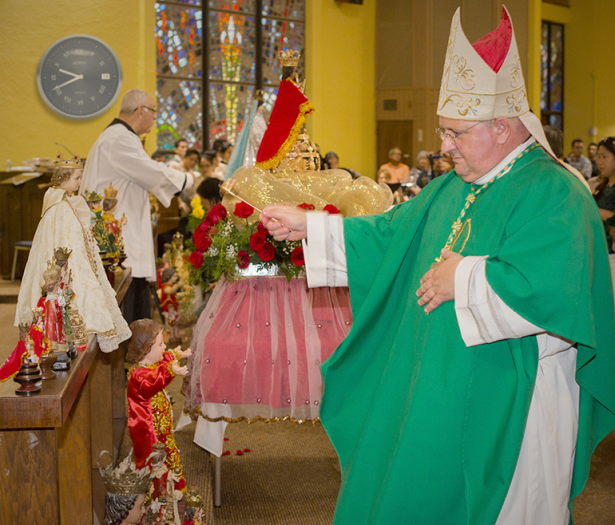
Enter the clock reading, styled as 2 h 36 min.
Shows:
9 h 41 min
